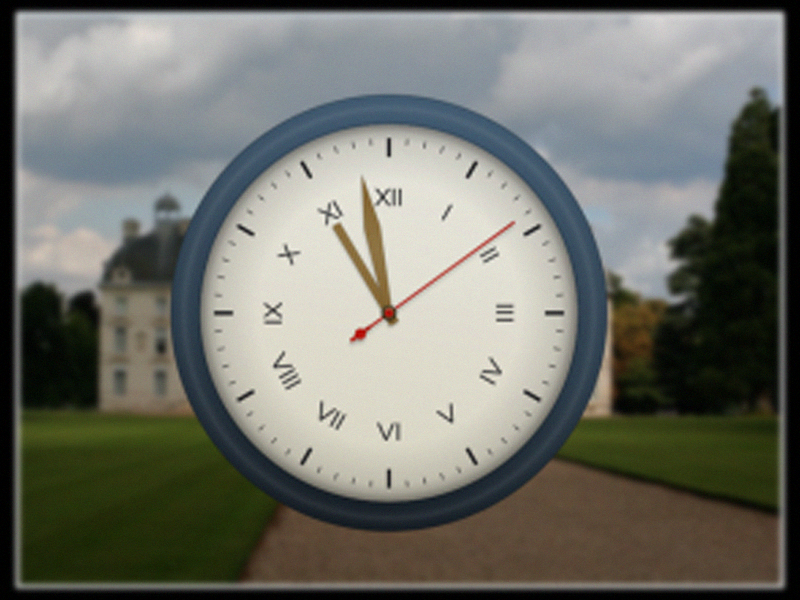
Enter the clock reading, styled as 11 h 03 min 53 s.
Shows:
10 h 58 min 09 s
